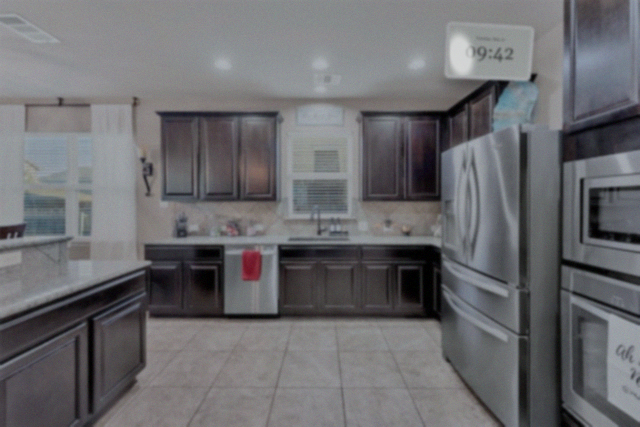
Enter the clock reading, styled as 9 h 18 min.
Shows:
9 h 42 min
